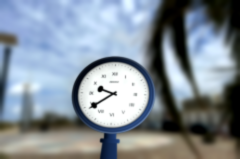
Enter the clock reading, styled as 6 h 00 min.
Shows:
9 h 39 min
